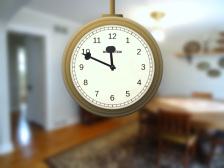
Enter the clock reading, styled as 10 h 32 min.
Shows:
11 h 49 min
